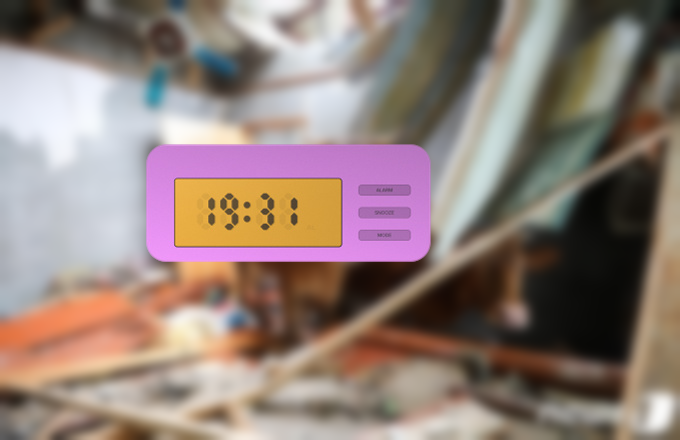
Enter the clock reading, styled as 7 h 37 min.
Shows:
19 h 31 min
